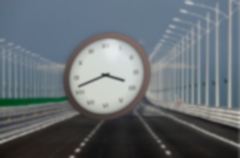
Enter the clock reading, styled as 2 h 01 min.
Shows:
3 h 42 min
